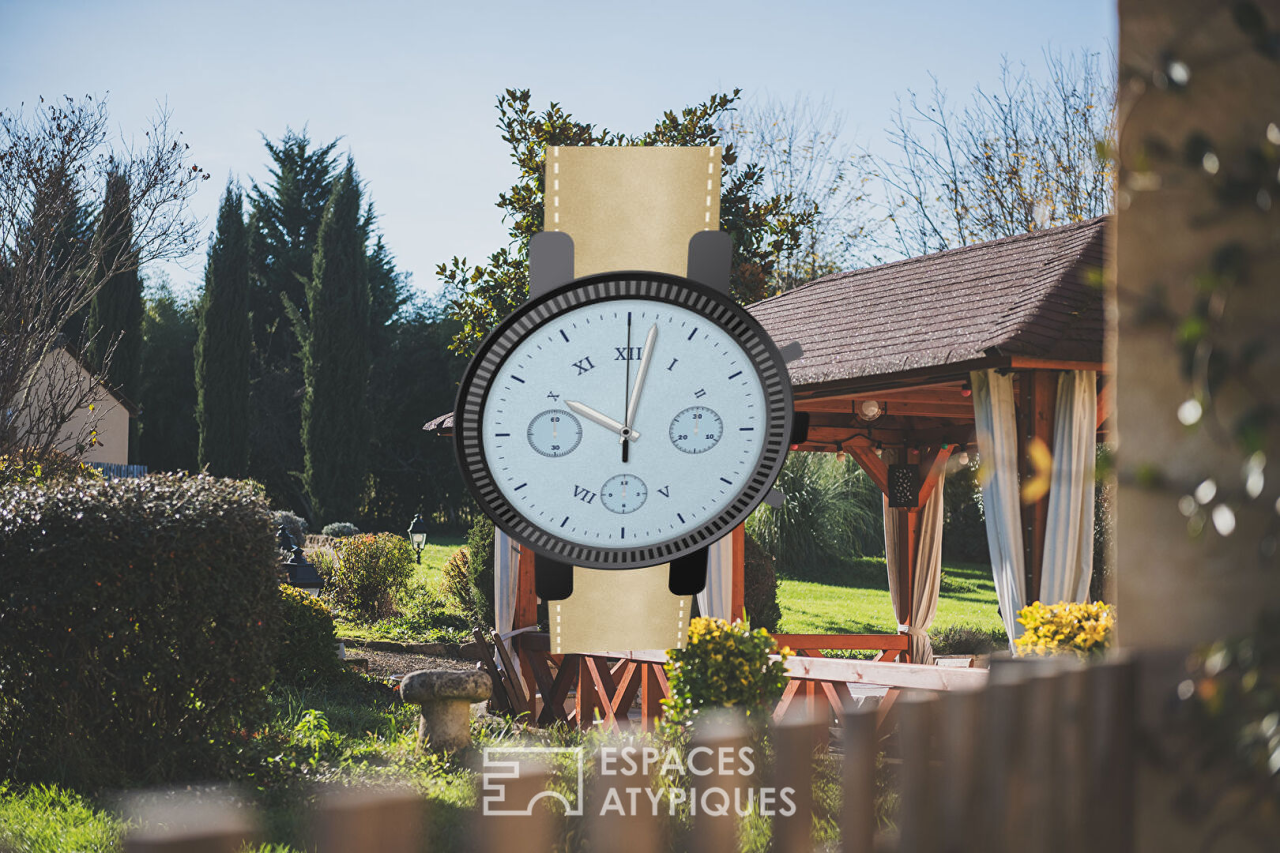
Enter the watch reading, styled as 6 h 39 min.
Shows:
10 h 02 min
